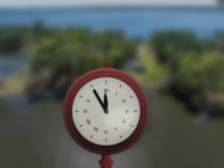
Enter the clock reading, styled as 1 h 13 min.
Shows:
11 h 55 min
